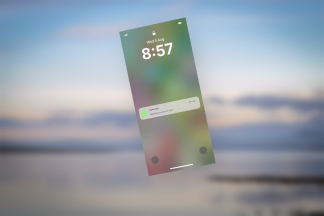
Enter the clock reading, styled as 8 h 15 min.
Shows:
8 h 57 min
